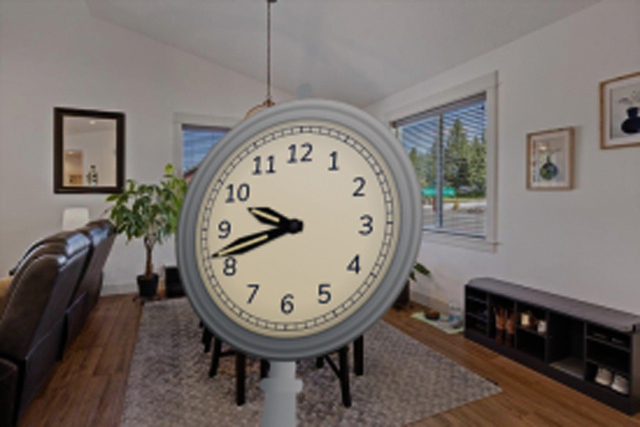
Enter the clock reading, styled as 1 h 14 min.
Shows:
9 h 42 min
